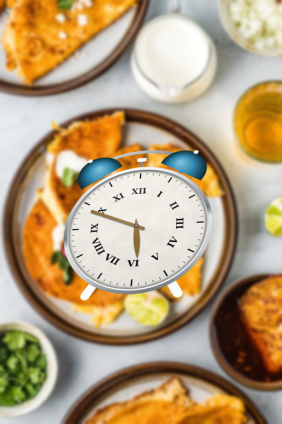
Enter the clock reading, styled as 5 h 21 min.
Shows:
5 h 49 min
